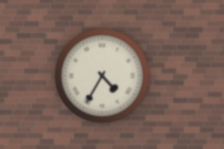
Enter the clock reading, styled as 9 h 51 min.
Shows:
4 h 35 min
